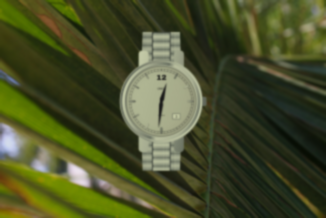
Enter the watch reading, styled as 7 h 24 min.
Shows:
12 h 31 min
